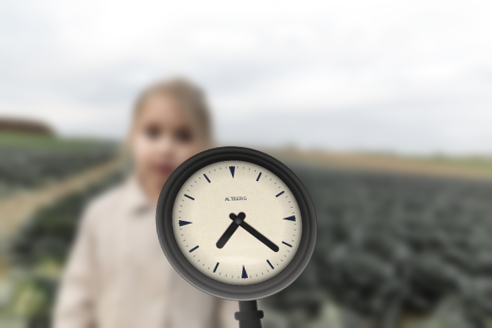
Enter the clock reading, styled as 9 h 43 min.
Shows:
7 h 22 min
